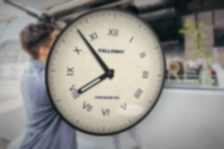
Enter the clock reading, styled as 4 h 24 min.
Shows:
7 h 53 min
